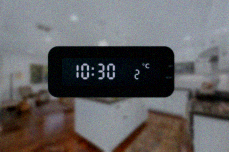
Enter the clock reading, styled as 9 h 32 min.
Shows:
10 h 30 min
